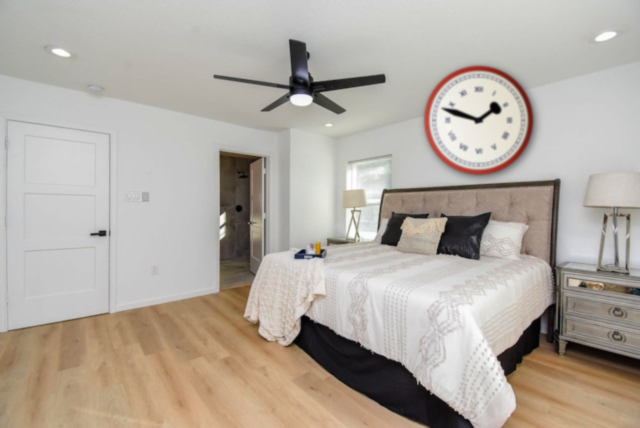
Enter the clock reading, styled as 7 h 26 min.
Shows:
1 h 48 min
